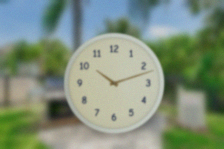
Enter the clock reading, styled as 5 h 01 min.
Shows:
10 h 12 min
